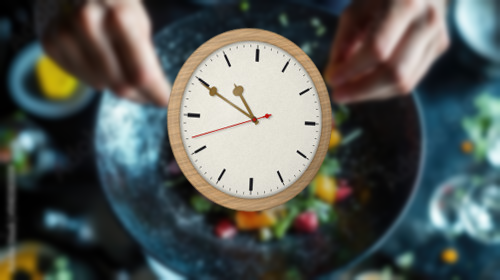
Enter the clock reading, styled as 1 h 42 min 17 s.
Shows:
10 h 49 min 42 s
